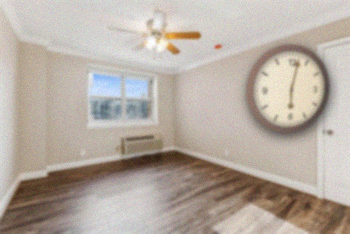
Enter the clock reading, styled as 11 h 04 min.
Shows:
6 h 02 min
